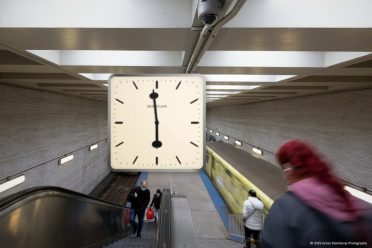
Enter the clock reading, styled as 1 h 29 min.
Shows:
5 h 59 min
